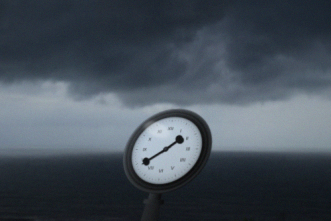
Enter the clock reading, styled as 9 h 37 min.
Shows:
1 h 39 min
